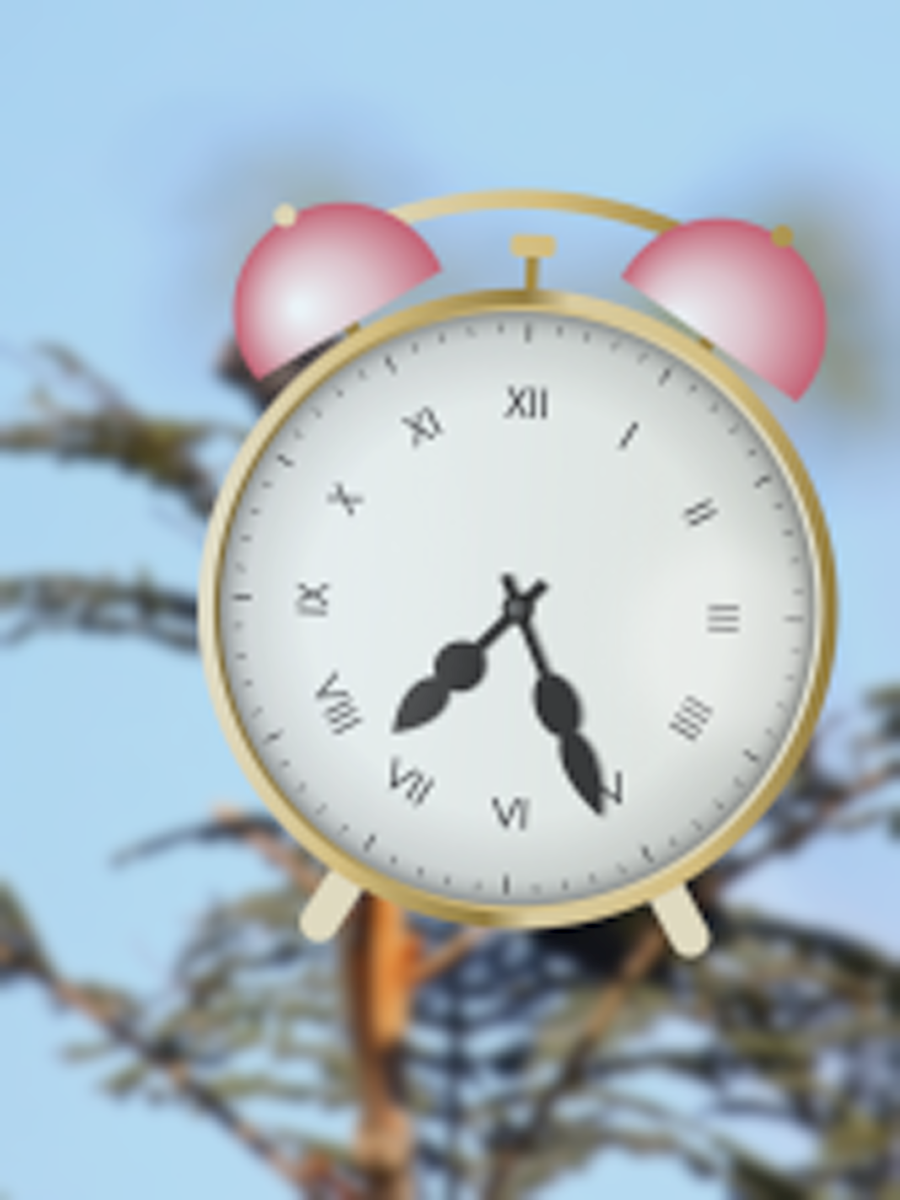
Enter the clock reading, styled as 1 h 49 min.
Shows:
7 h 26 min
